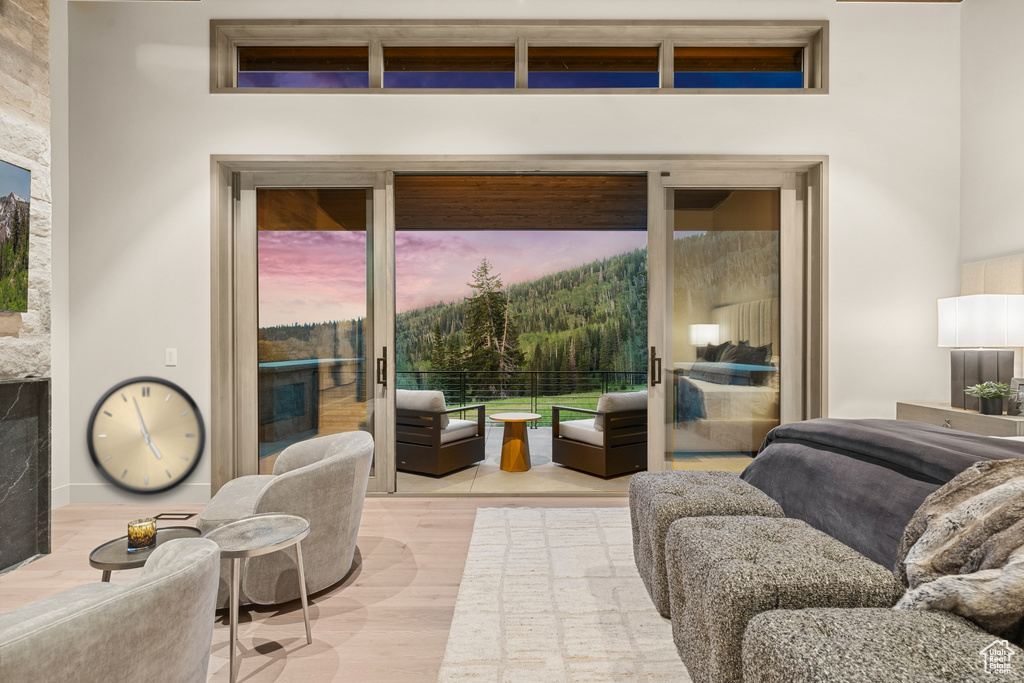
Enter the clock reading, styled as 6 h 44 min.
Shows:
4 h 57 min
